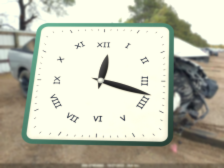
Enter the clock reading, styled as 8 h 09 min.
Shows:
12 h 18 min
